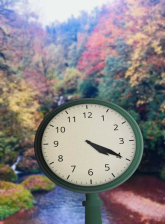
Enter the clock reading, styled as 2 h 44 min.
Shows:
4 h 20 min
